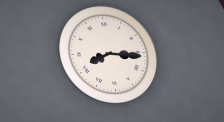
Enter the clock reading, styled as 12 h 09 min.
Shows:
8 h 16 min
